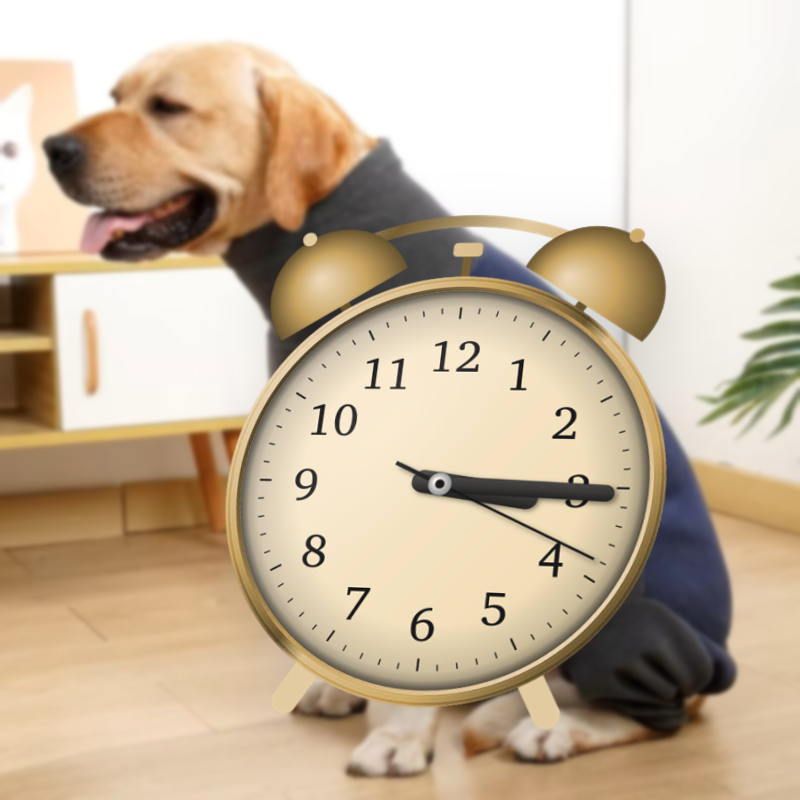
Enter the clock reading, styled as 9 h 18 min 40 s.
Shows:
3 h 15 min 19 s
